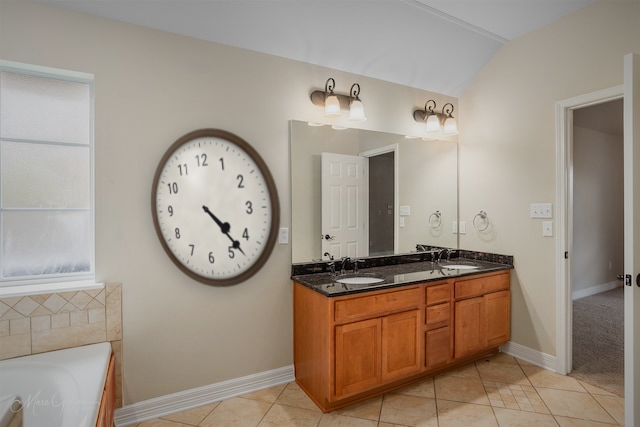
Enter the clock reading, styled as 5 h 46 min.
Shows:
4 h 23 min
